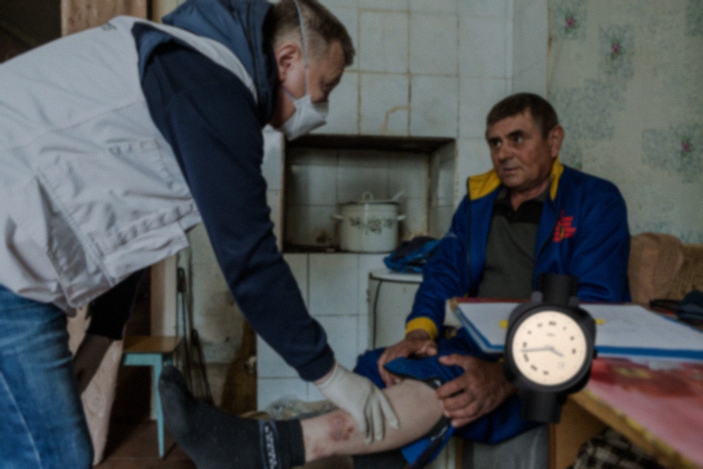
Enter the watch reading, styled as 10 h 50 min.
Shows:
3 h 43 min
